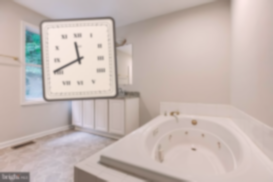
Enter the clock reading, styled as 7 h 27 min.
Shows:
11 h 41 min
